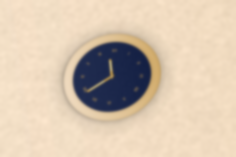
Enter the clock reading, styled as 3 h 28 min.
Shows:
11 h 39 min
